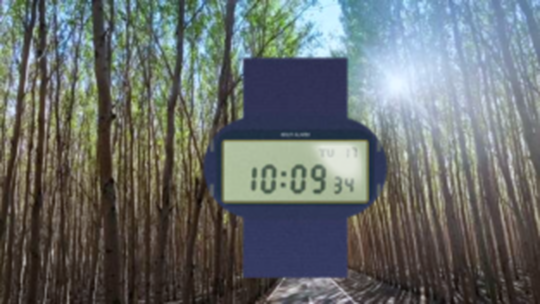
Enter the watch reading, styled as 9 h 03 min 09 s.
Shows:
10 h 09 min 34 s
